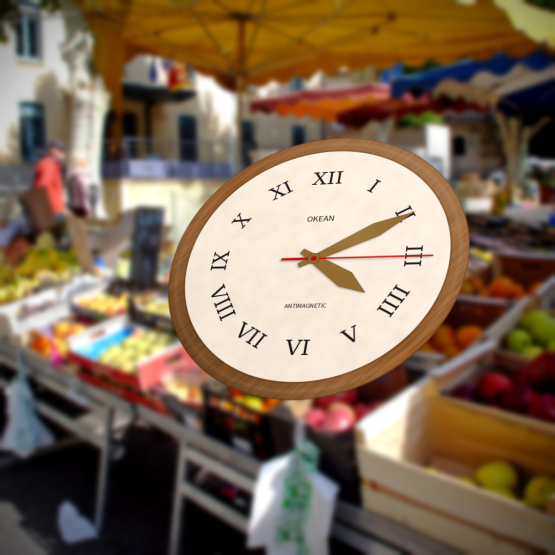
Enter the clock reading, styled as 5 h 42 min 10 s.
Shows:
4 h 10 min 15 s
